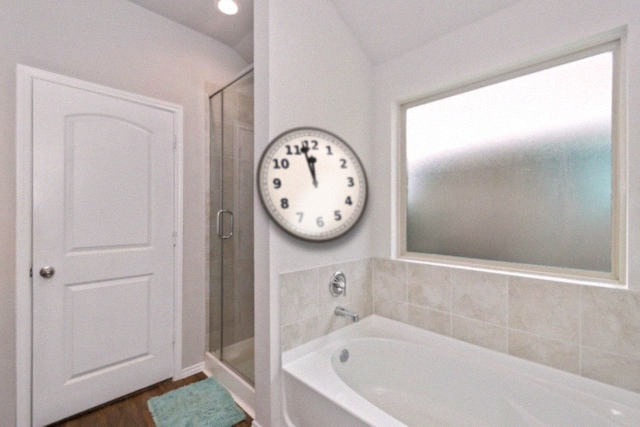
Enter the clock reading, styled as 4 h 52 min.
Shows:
11 h 58 min
